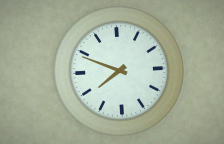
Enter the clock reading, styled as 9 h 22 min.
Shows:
7 h 49 min
